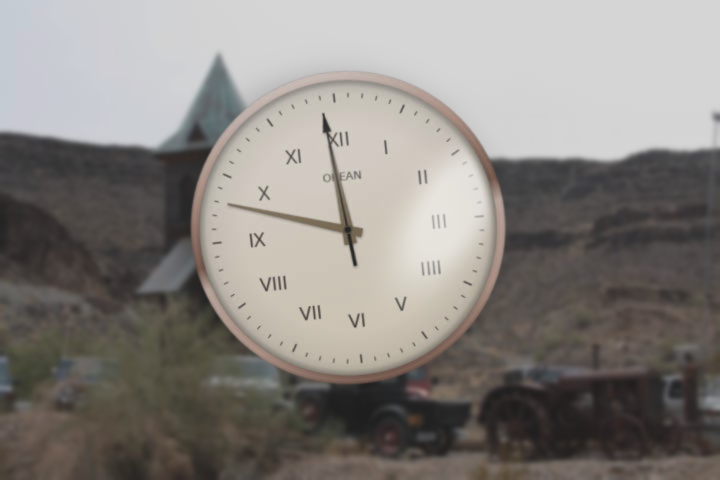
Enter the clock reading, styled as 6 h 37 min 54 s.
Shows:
11 h 47 min 59 s
